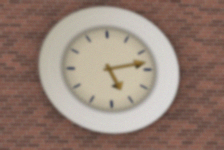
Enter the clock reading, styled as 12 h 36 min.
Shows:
5 h 13 min
